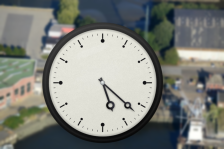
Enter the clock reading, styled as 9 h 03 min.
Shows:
5 h 22 min
